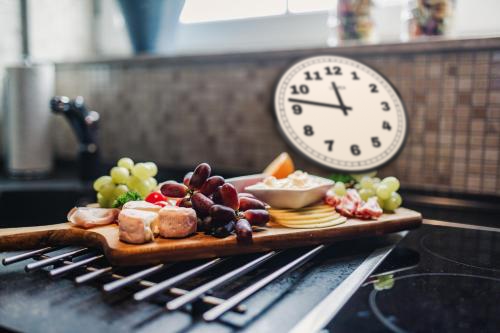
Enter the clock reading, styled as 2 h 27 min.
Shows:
11 h 47 min
